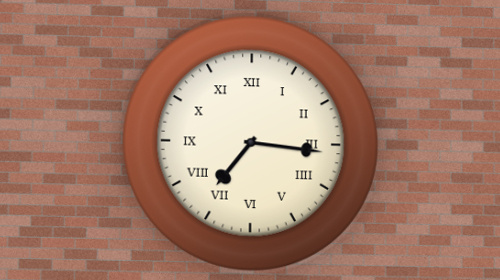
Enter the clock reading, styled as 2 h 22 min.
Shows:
7 h 16 min
